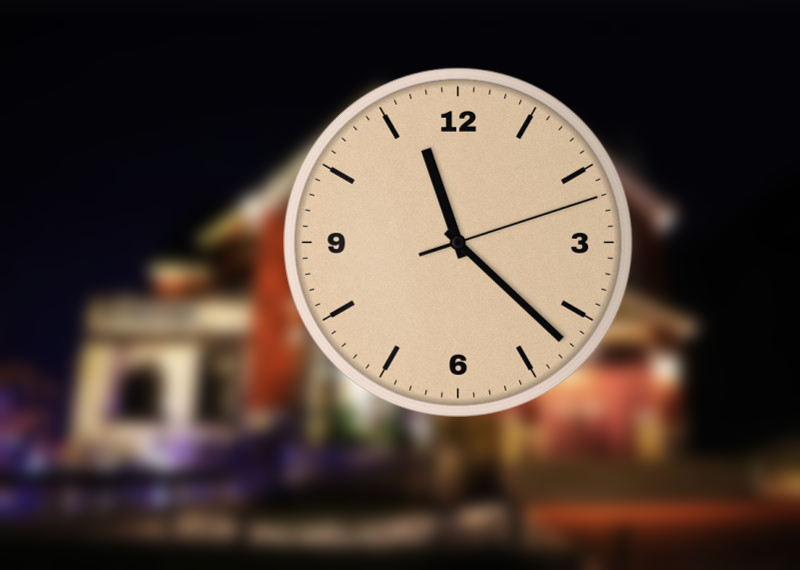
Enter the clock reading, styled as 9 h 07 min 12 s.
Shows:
11 h 22 min 12 s
